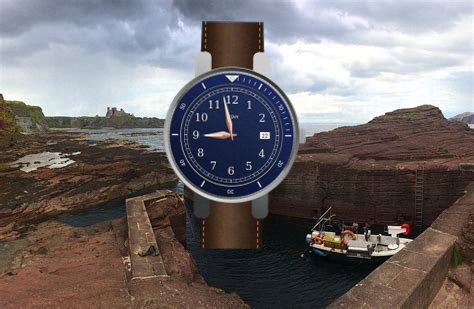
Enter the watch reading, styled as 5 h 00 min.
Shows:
8 h 58 min
